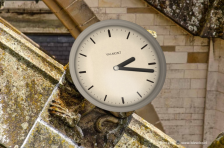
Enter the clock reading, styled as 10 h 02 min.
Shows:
2 h 17 min
